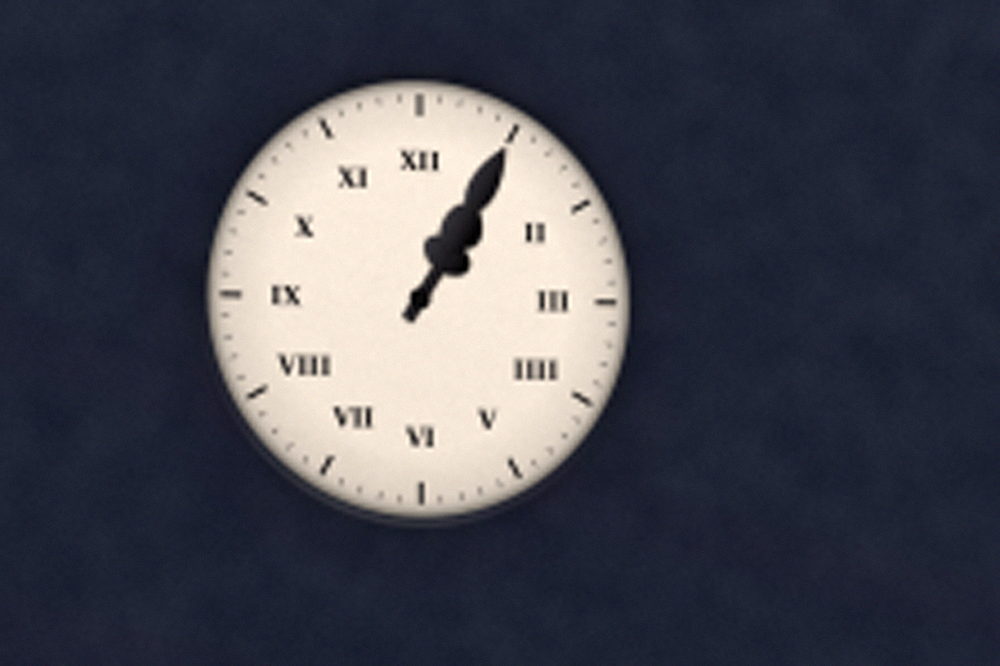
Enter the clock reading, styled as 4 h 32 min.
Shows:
1 h 05 min
